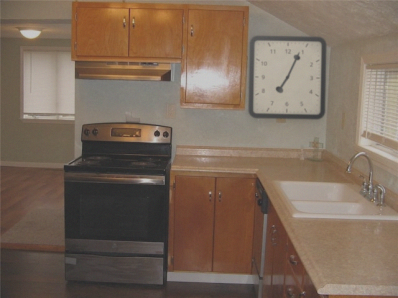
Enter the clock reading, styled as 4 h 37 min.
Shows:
7 h 04 min
